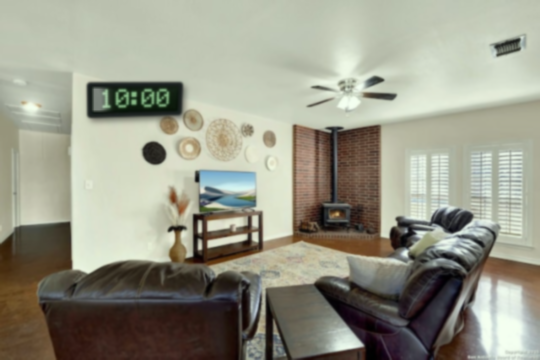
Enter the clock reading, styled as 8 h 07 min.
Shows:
10 h 00 min
